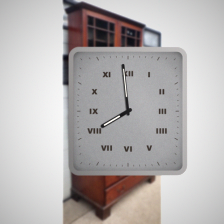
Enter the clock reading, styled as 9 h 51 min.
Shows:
7 h 59 min
